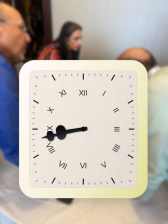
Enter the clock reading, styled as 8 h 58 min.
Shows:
8 h 43 min
